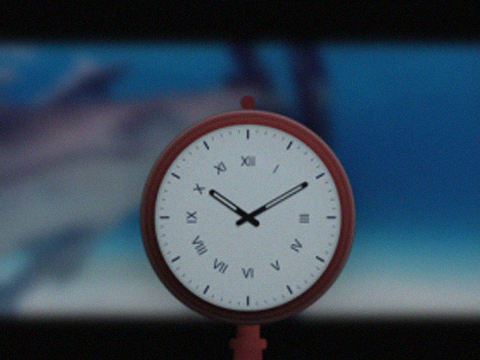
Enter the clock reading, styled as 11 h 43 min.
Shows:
10 h 10 min
